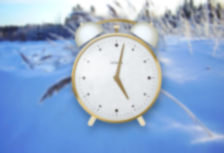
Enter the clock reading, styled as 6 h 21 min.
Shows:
5 h 02 min
